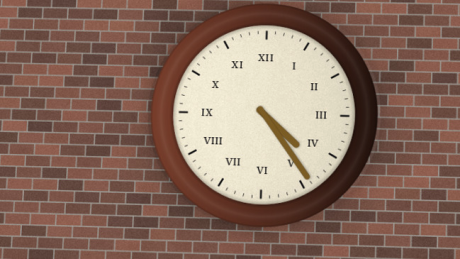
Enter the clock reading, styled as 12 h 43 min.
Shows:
4 h 24 min
